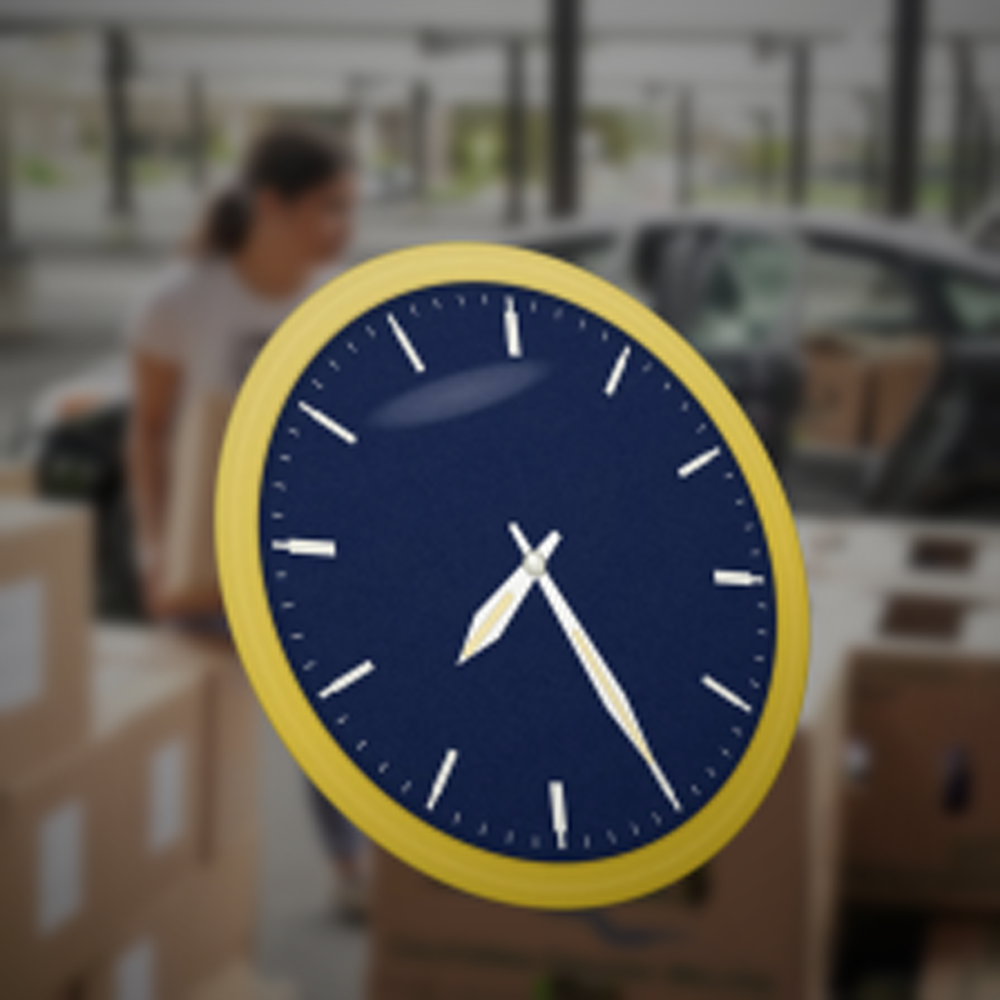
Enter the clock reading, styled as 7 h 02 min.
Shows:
7 h 25 min
